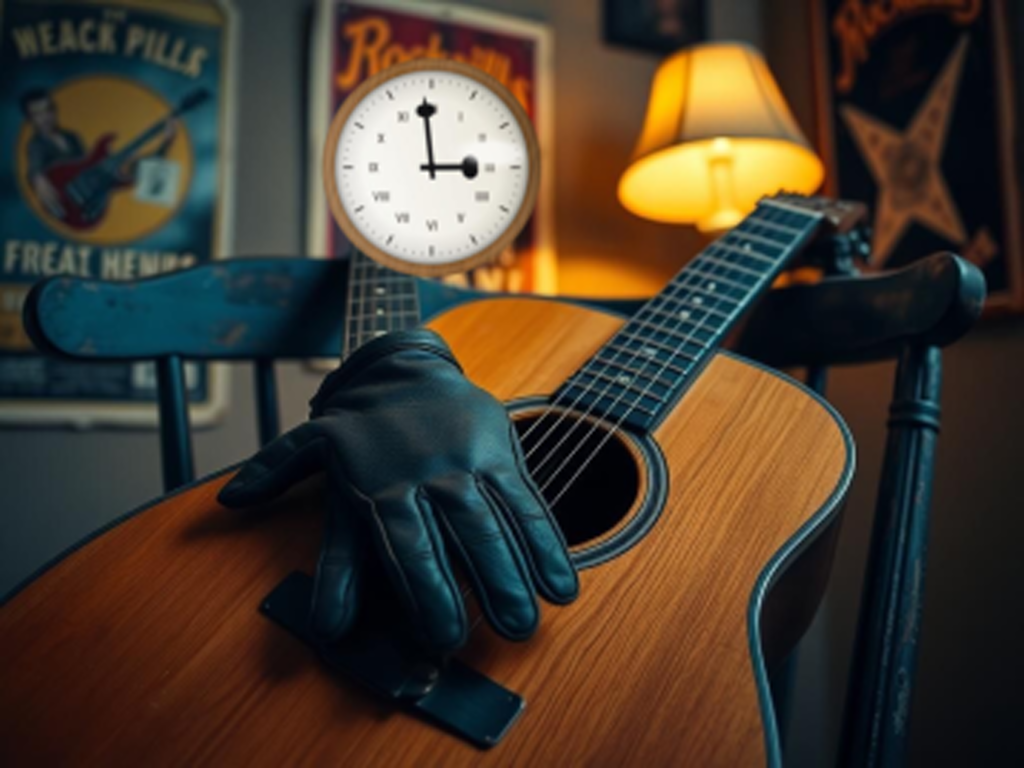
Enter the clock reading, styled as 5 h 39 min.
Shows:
2 h 59 min
